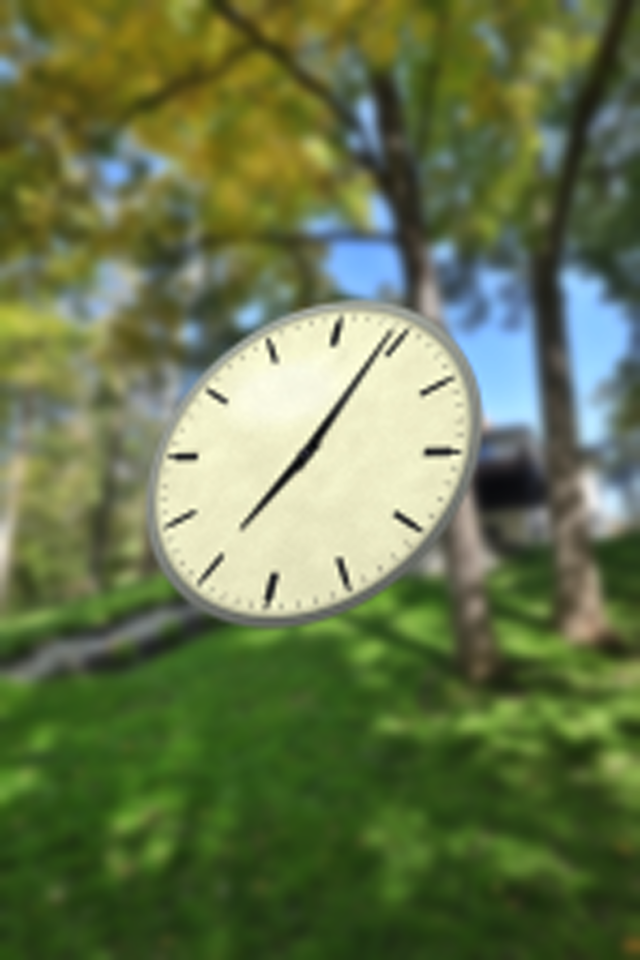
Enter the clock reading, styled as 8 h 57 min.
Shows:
7 h 04 min
